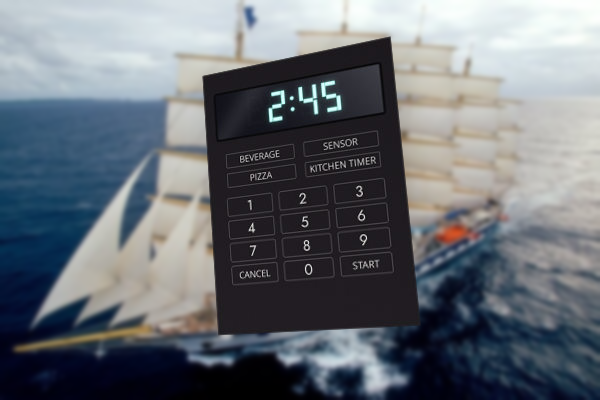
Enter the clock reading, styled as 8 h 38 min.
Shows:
2 h 45 min
